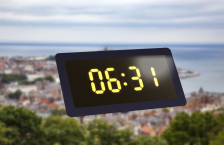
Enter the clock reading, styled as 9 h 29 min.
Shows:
6 h 31 min
